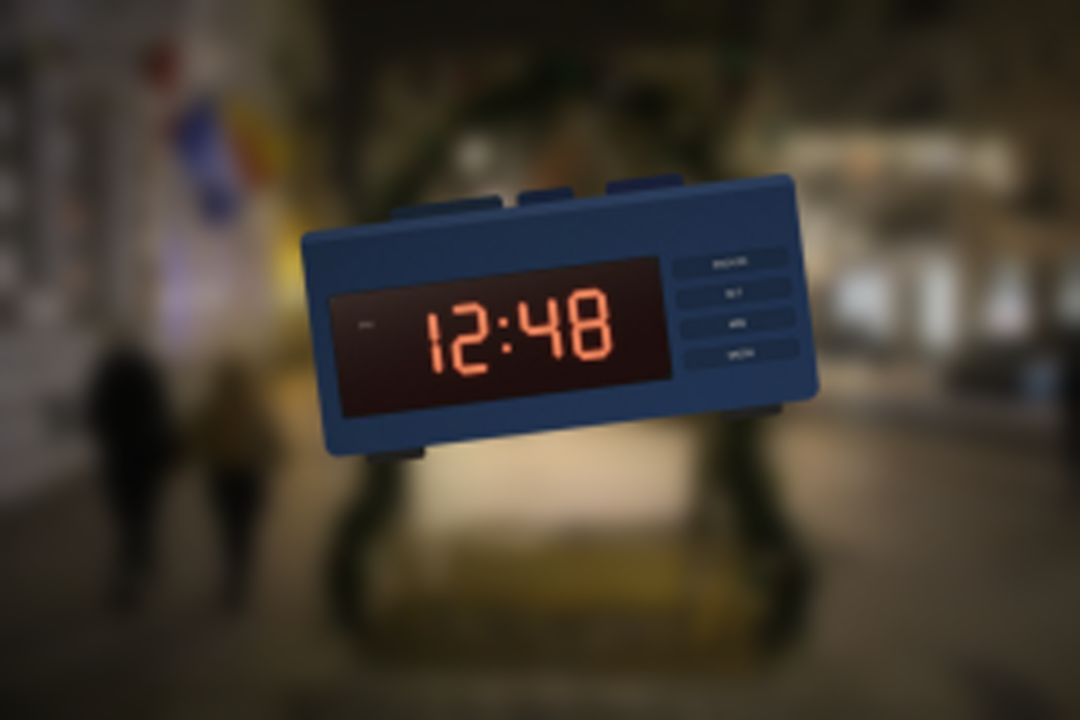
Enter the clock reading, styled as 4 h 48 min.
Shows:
12 h 48 min
